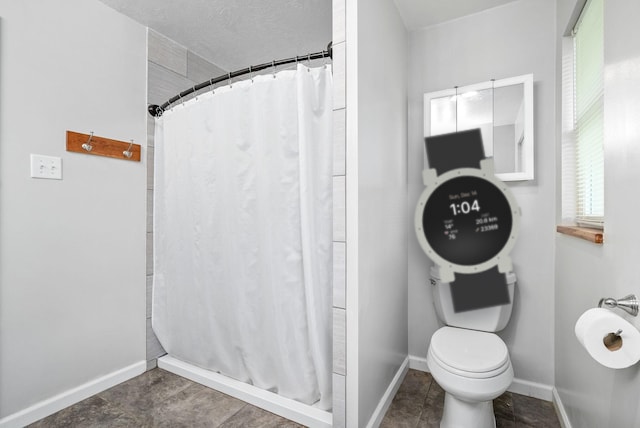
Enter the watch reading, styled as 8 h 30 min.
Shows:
1 h 04 min
